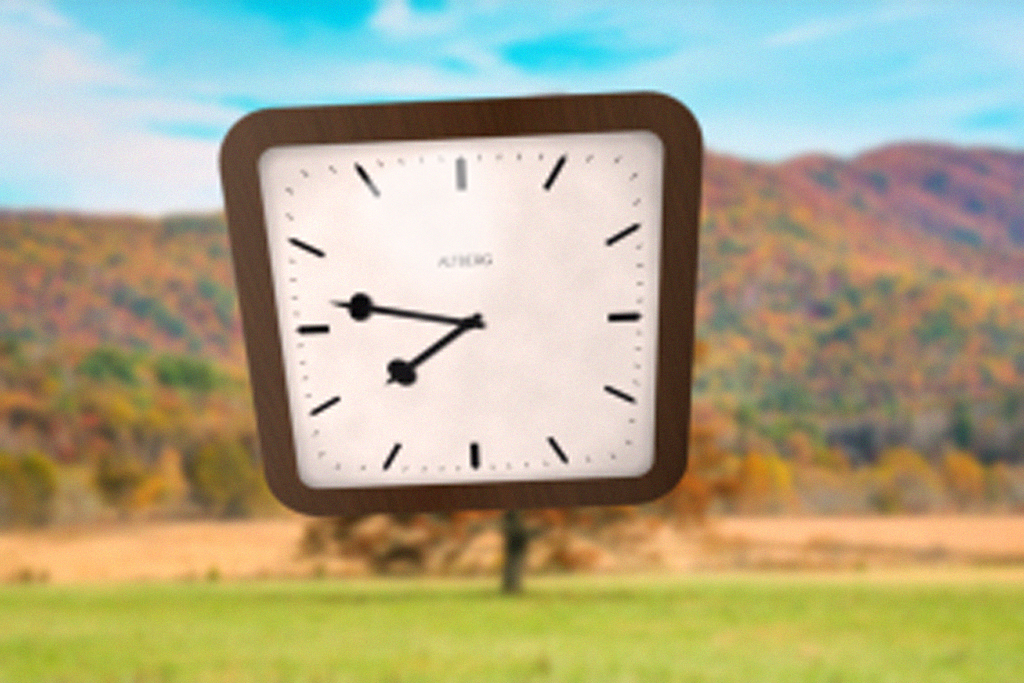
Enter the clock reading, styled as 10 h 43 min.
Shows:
7 h 47 min
